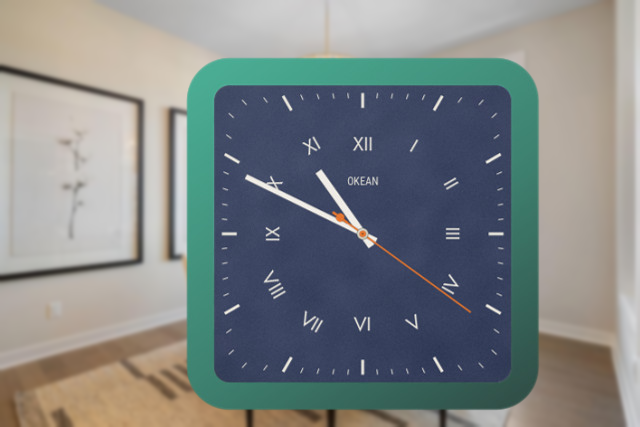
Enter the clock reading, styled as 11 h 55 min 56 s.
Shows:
10 h 49 min 21 s
